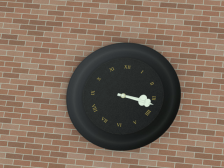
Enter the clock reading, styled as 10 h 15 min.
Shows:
3 h 17 min
